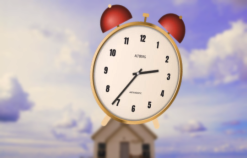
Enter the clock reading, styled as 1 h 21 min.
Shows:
2 h 36 min
